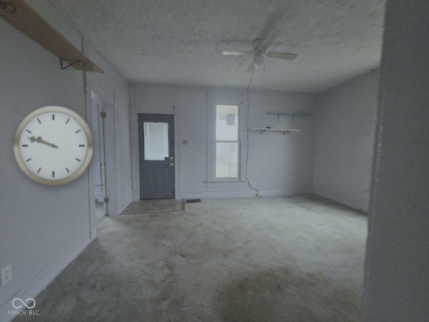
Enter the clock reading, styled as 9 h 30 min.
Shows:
9 h 48 min
